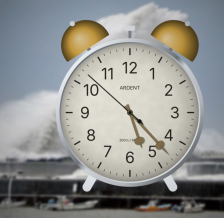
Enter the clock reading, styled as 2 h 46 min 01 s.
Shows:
5 h 22 min 52 s
